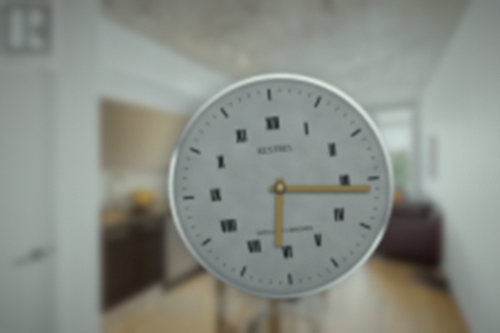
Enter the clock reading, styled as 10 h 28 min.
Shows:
6 h 16 min
